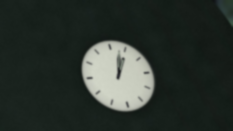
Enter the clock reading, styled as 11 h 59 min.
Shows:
1 h 03 min
